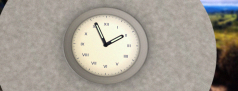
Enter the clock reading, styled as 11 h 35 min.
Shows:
1 h 56 min
